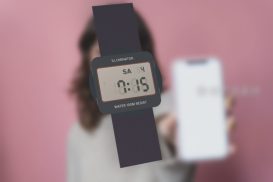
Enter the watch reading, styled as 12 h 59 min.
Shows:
7 h 15 min
